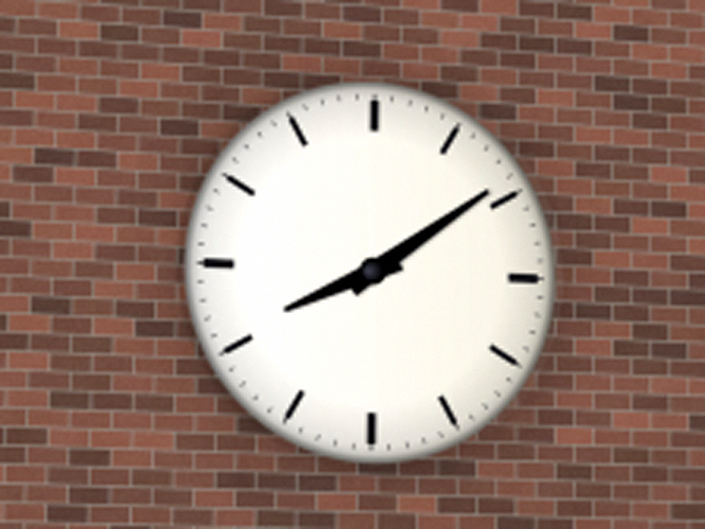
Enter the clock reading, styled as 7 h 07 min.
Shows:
8 h 09 min
